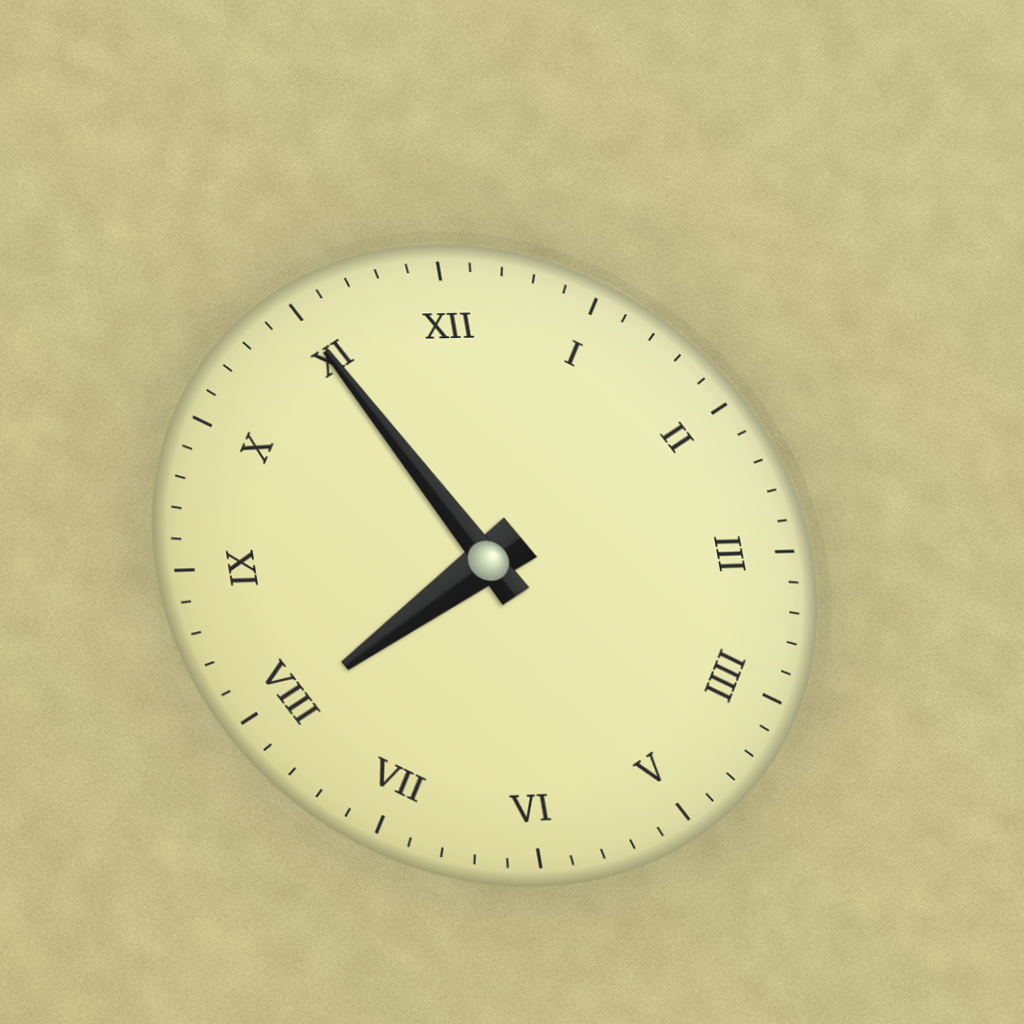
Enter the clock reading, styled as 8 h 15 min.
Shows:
7 h 55 min
